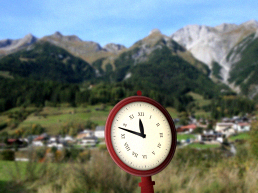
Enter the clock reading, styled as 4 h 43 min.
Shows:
11 h 48 min
